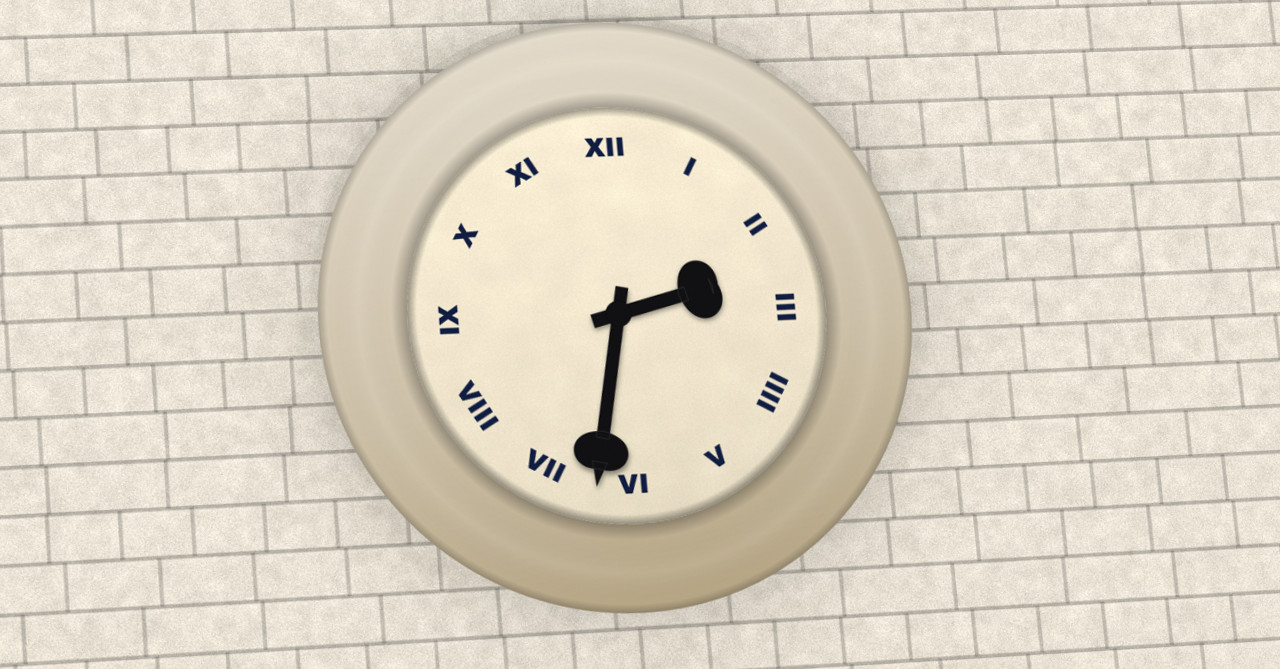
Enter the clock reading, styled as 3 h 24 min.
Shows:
2 h 32 min
